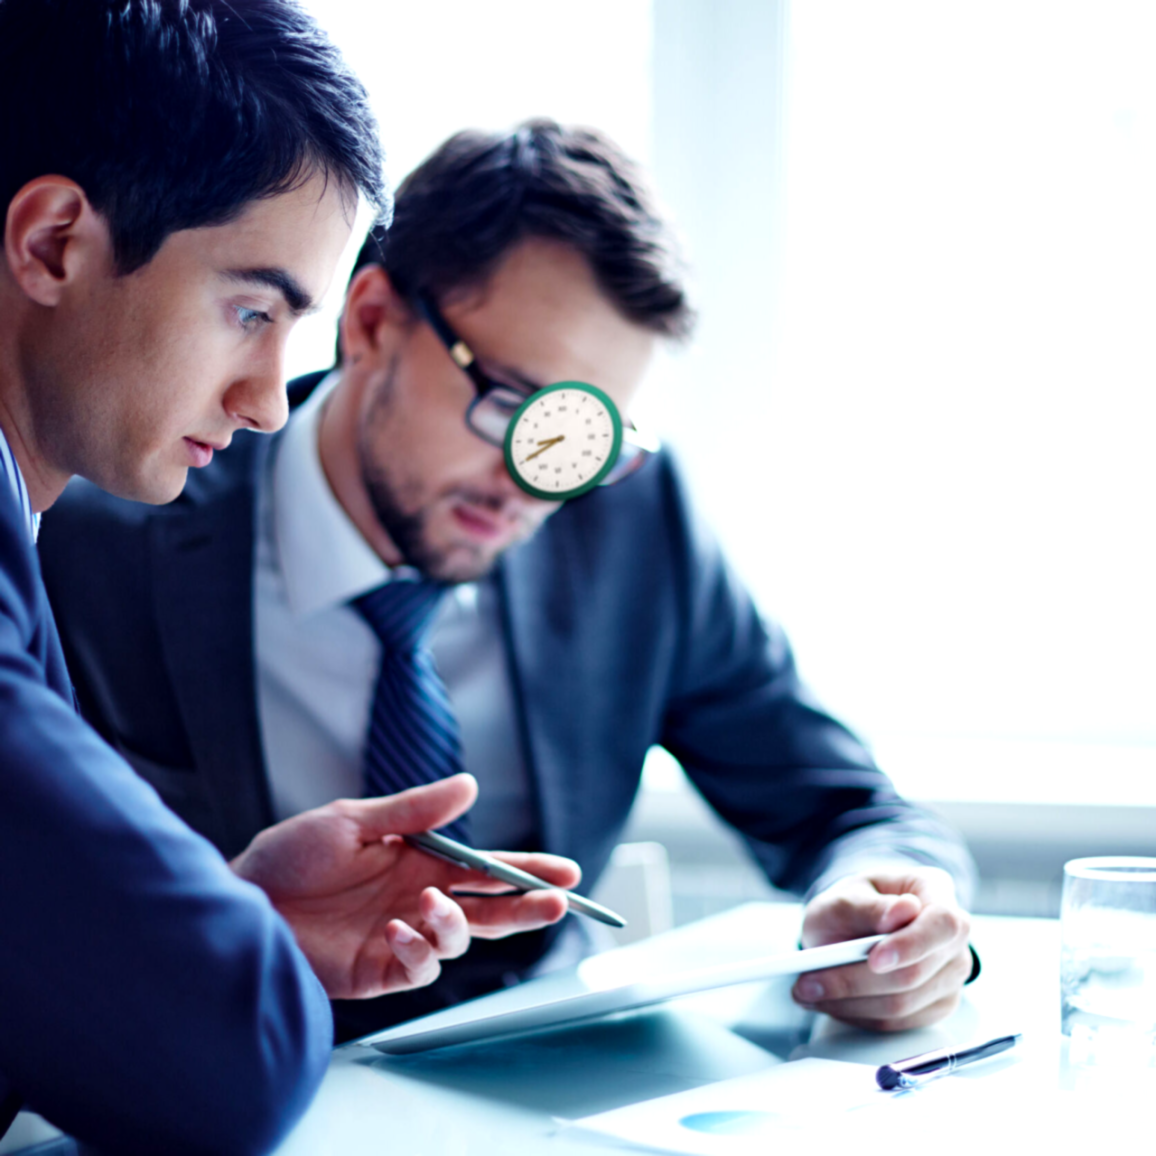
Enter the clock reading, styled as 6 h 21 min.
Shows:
8 h 40 min
